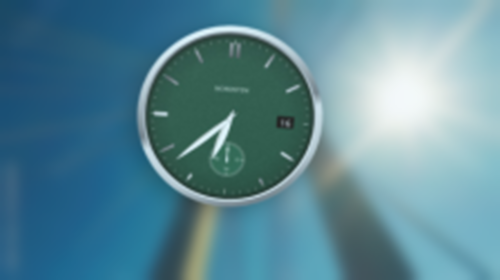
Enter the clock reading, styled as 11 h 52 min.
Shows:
6 h 38 min
